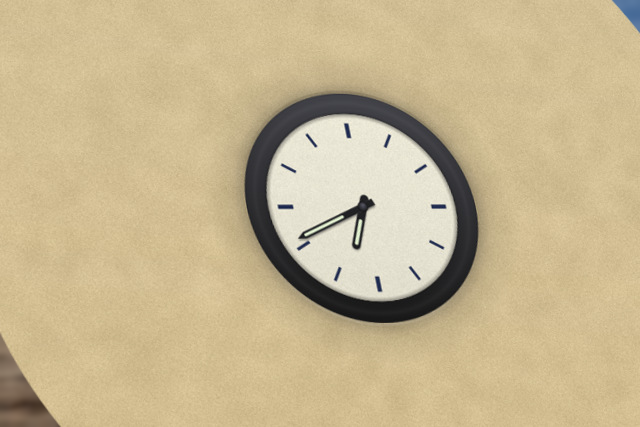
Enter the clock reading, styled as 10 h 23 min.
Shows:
6 h 41 min
